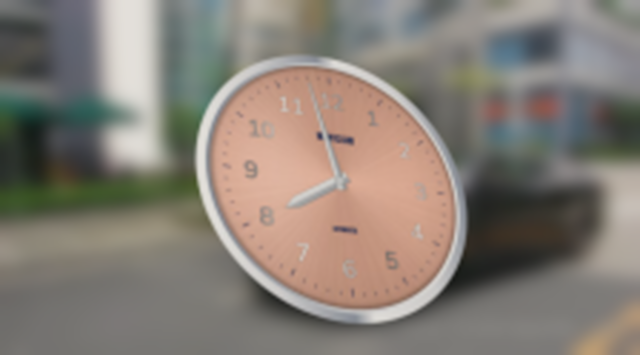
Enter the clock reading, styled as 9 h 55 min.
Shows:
7 h 58 min
